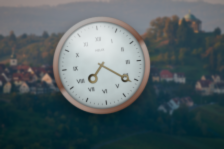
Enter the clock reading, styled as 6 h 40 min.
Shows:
7 h 21 min
